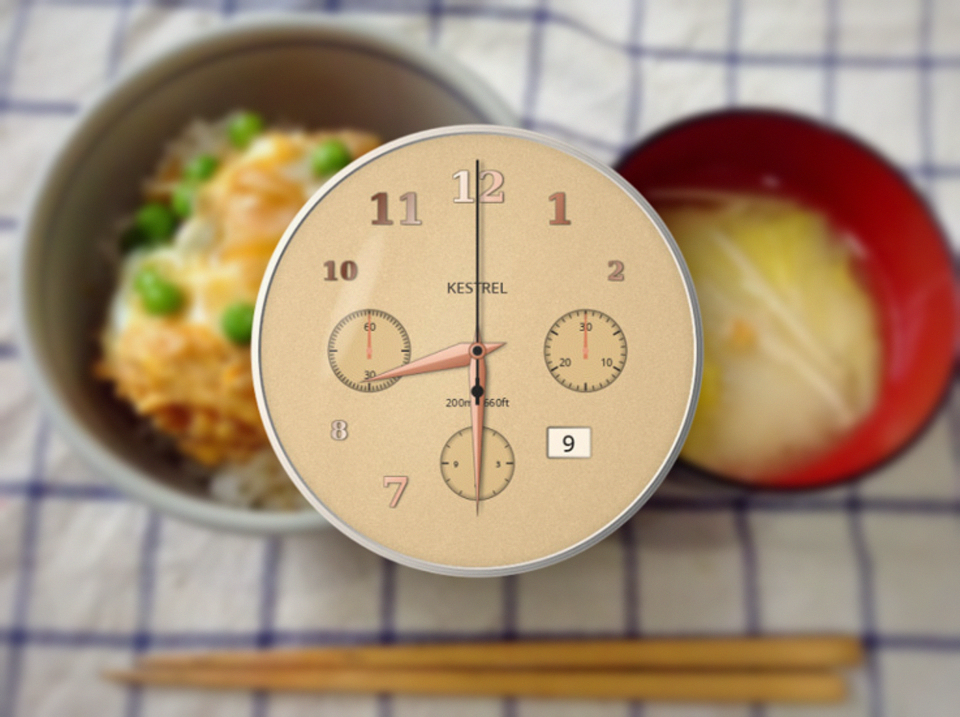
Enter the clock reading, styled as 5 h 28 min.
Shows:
8 h 30 min
